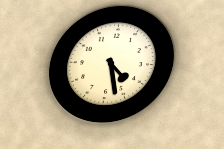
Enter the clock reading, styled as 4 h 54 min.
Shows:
4 h 27 min
